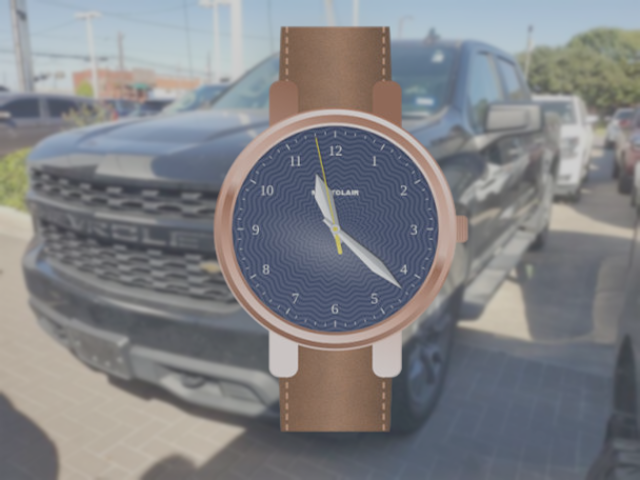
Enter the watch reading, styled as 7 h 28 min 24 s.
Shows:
11 h 21 min 58 s
